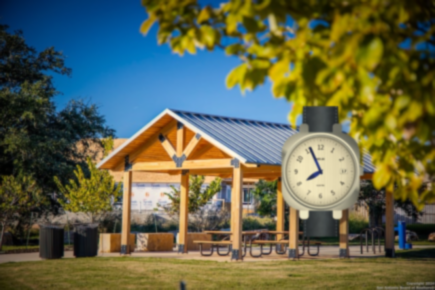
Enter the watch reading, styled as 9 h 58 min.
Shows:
7 h 56 min
